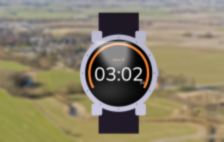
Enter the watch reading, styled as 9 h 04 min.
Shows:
3 h 02 min
